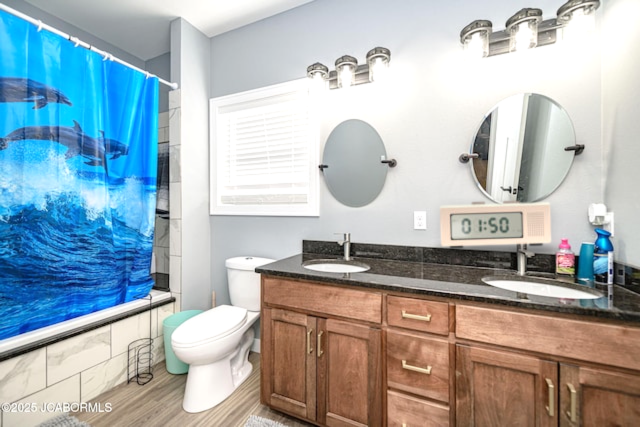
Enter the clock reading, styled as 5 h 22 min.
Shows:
1 h 50 min
